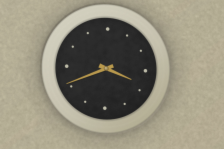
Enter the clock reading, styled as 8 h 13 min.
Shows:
3 h 41 min
